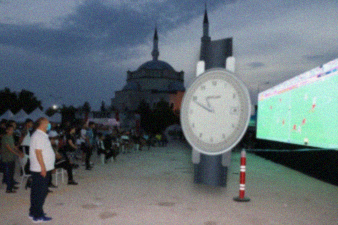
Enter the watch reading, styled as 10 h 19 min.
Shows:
10 h 49 min
